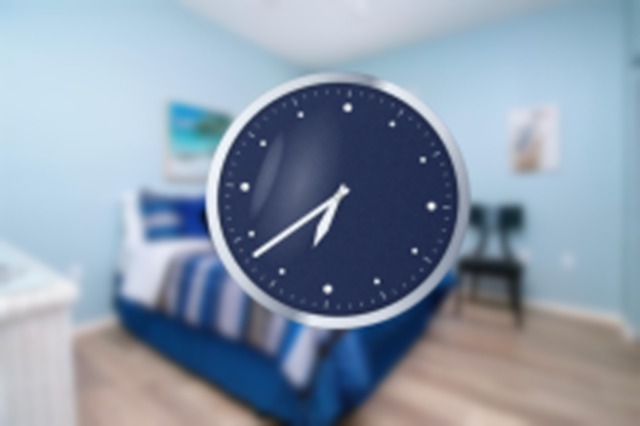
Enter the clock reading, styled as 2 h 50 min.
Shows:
6 h 38 min
